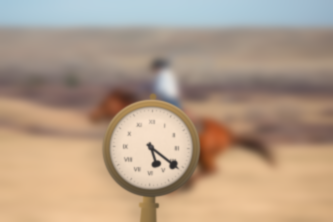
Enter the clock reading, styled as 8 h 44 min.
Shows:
5 h 21 min
